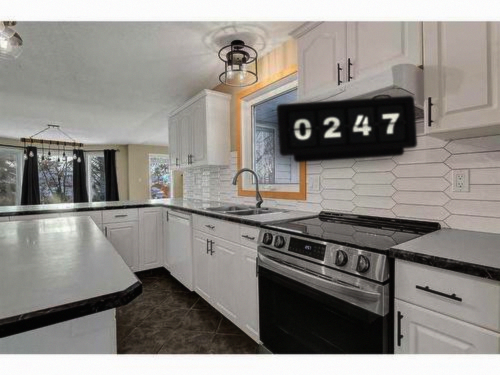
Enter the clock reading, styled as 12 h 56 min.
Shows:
2 h 47 min
